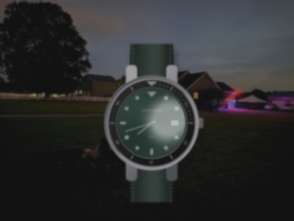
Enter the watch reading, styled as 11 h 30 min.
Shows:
7 h 42 min
